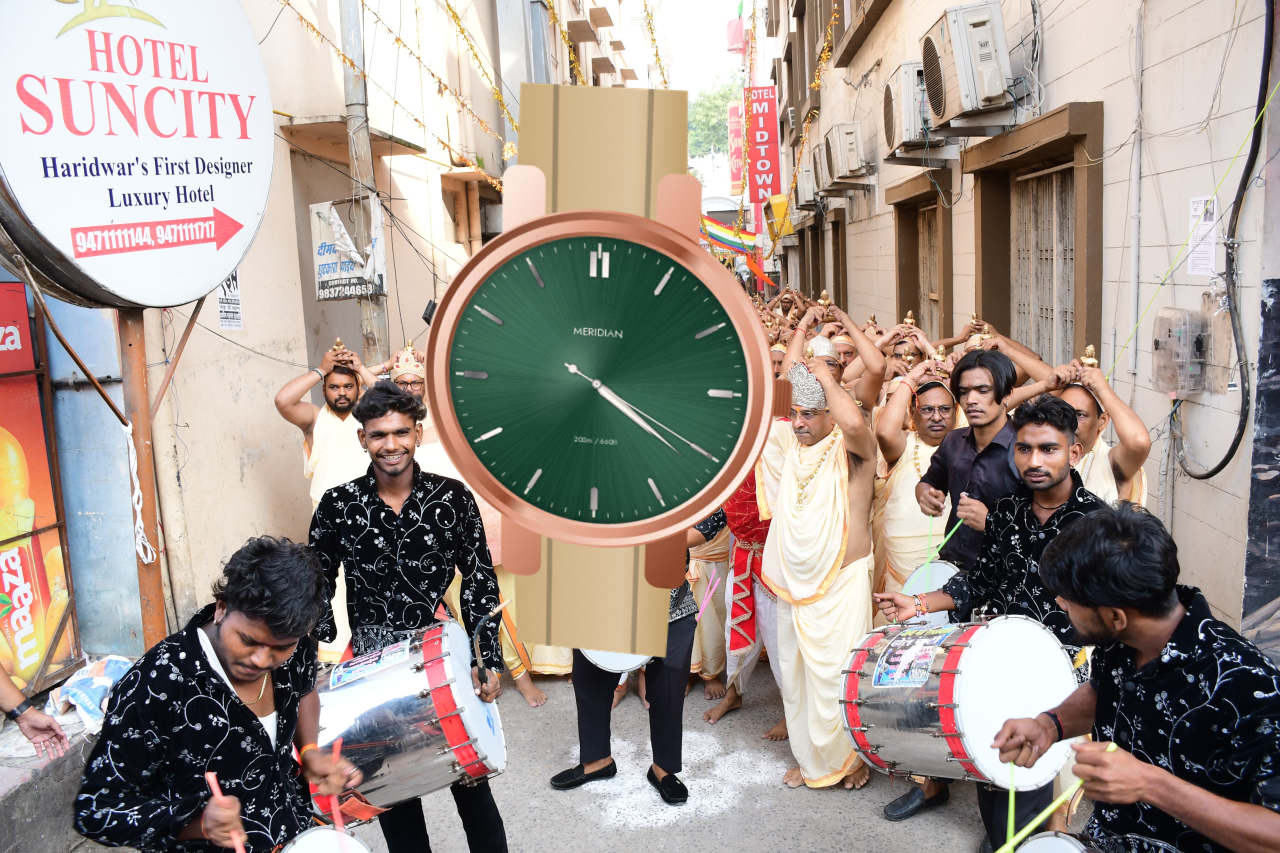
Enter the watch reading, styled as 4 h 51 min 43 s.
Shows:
4 h 21 min 20 s
